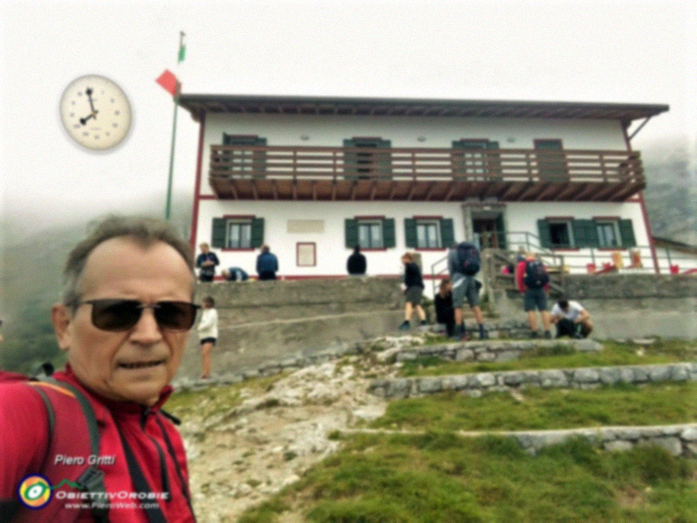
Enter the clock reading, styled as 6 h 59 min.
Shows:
7 h 59 min
